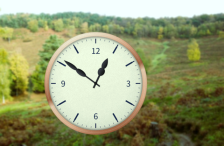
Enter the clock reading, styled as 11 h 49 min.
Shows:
12 h 51 min
